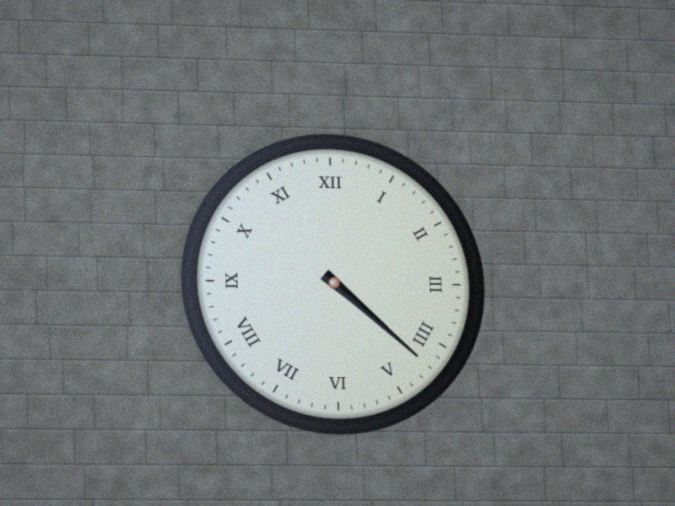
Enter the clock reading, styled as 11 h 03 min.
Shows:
4 h 22 min
